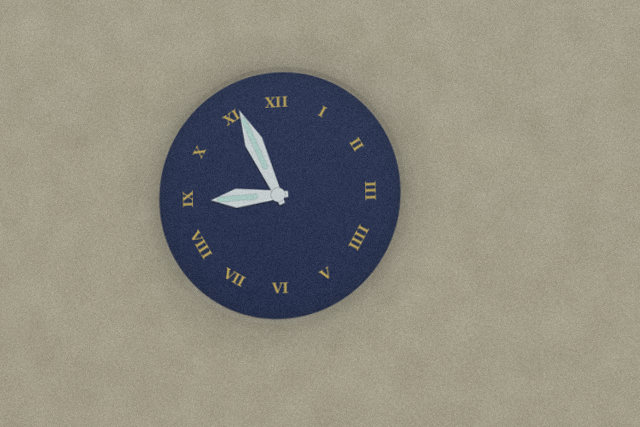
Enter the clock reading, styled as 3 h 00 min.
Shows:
8 h 56 min
